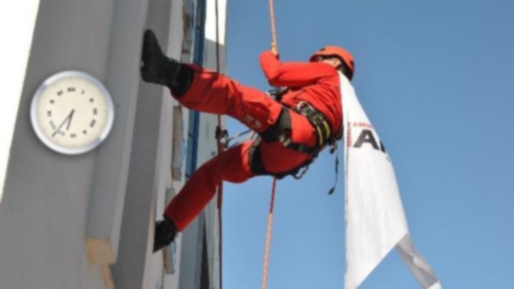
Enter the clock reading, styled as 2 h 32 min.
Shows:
6 h 37 min
